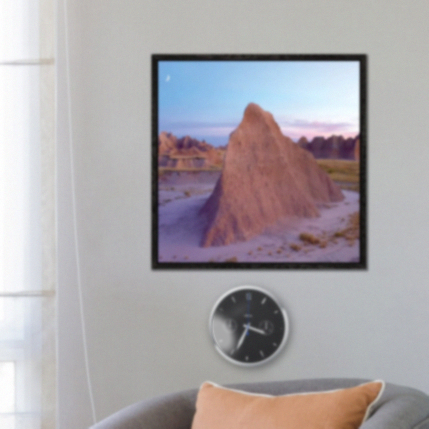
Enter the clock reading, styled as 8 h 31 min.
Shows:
3 h 34 min
